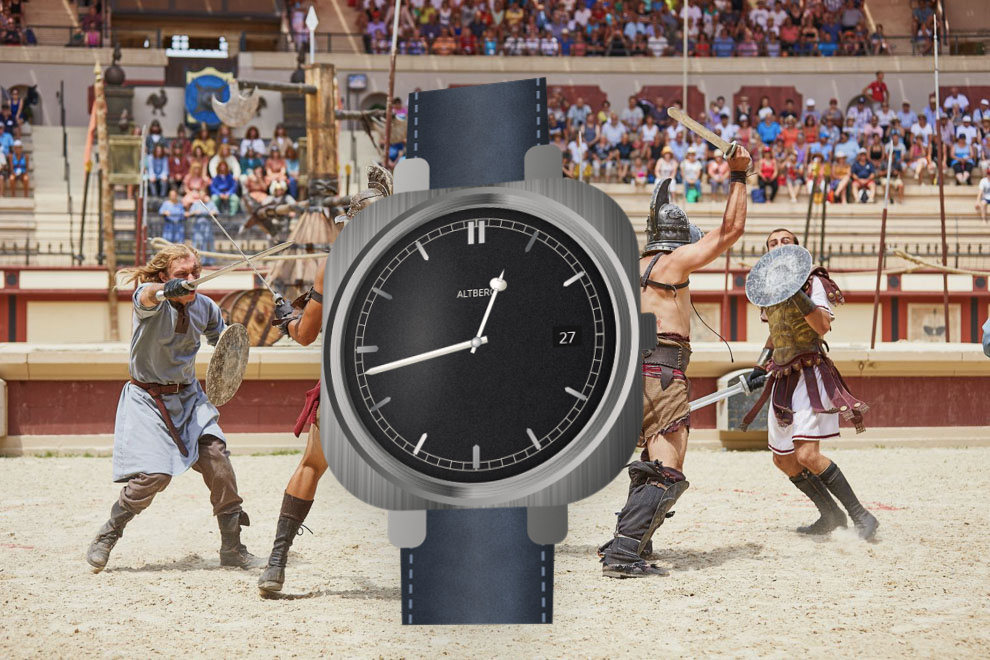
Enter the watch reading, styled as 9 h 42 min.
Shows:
12 h 43 min
